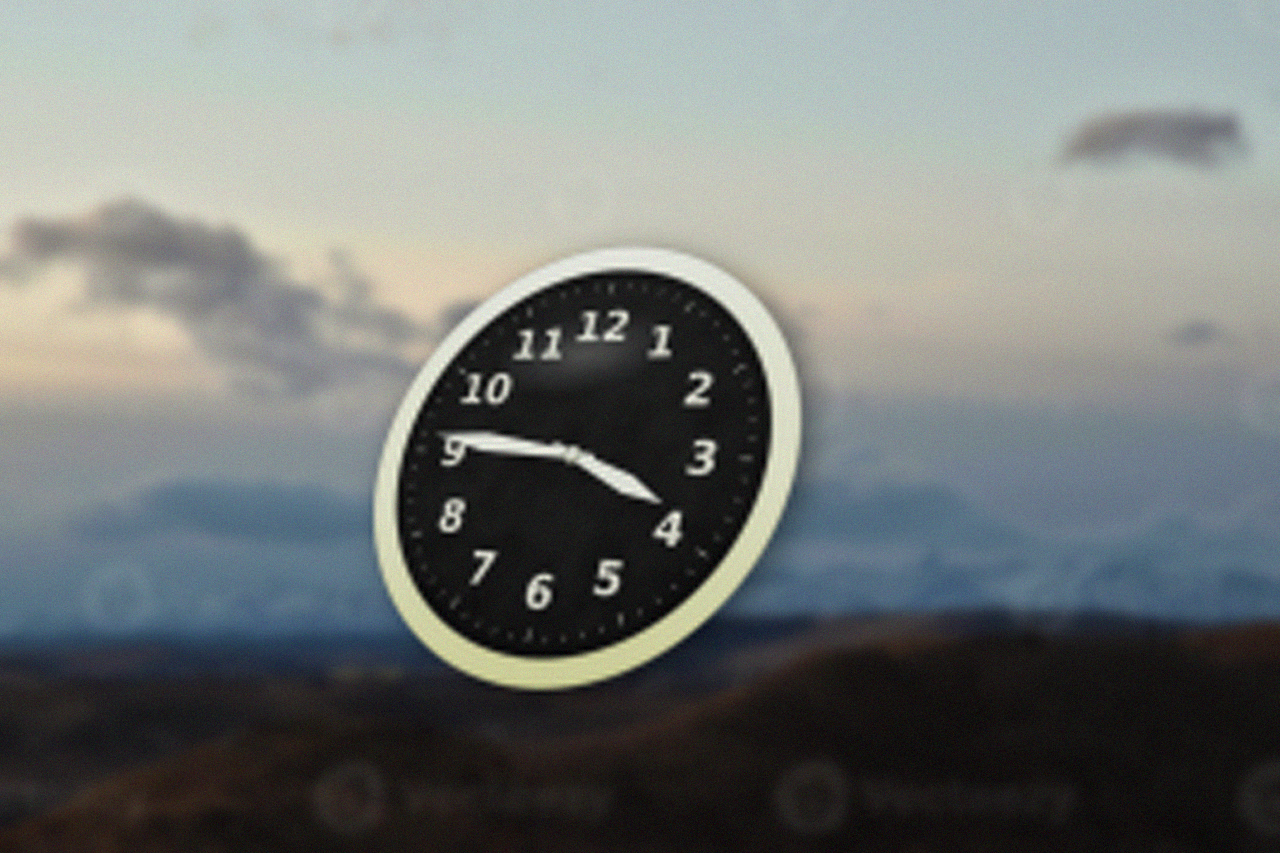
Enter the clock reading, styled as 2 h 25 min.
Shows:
3 h 46 min
